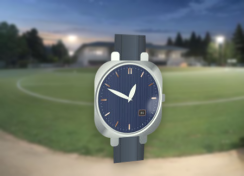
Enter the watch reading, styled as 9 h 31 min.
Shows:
12 h 49 min
